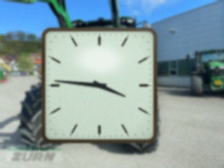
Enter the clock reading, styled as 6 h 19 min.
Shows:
3 h 46 min
